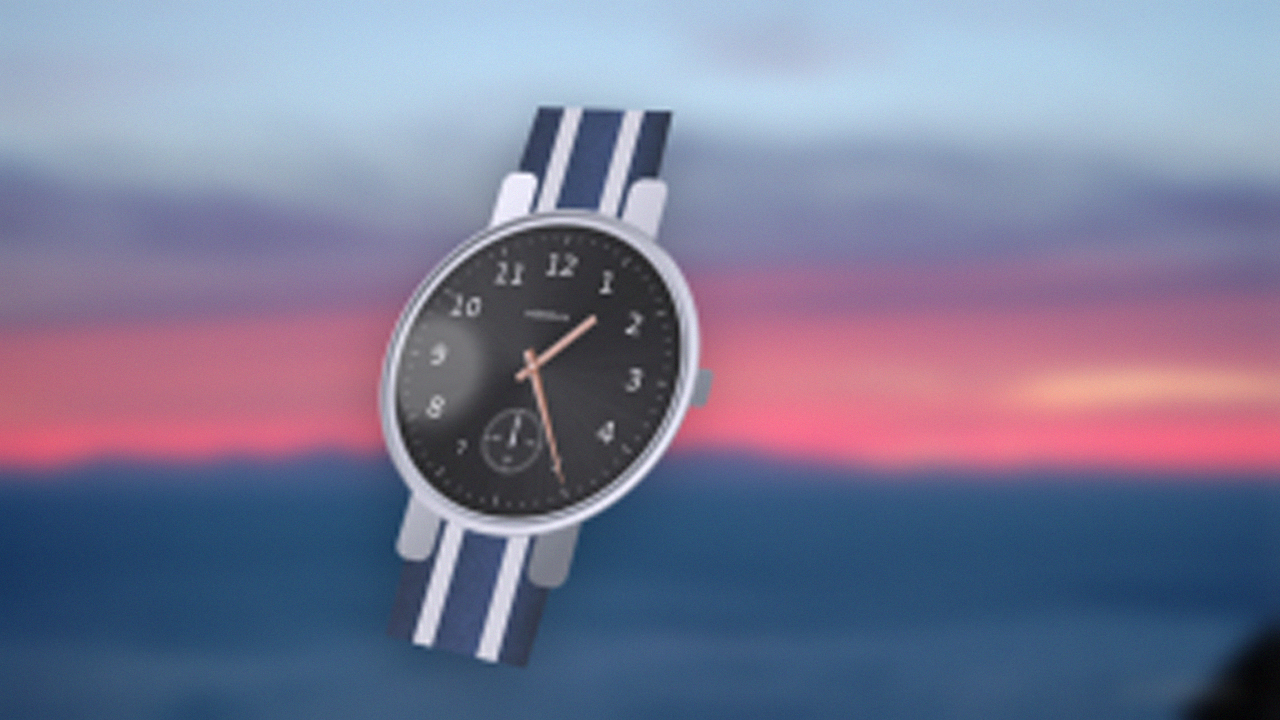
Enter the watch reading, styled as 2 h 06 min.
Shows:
1 h 25 min
